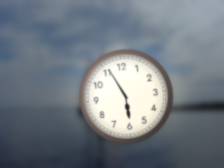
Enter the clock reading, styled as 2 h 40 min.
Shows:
5 h 56 min
